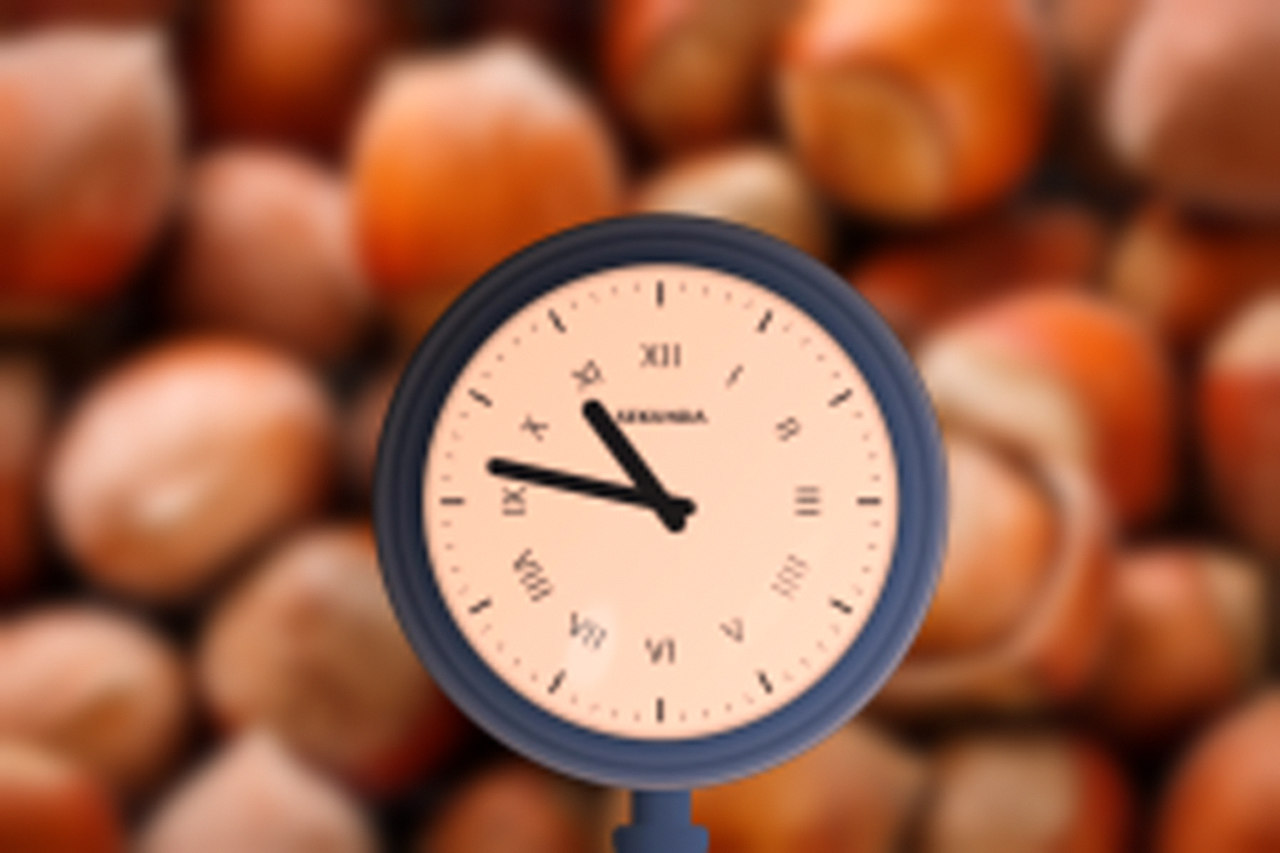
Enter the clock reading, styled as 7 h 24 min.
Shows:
10 h 47 min
